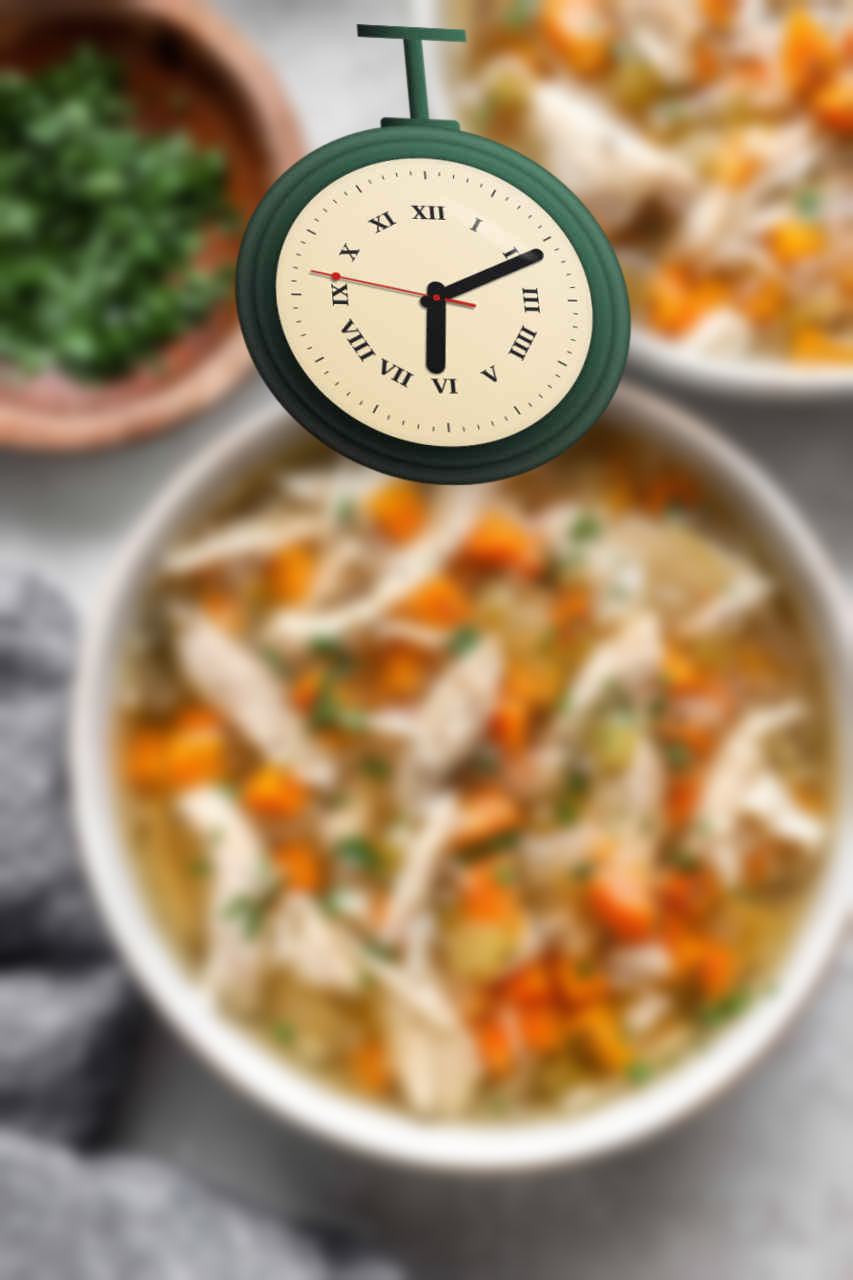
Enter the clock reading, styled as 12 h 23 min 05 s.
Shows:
6 h 10 min 47 s
